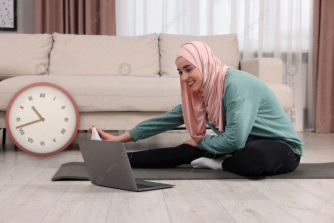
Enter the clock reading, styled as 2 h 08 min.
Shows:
10 h 42 min
